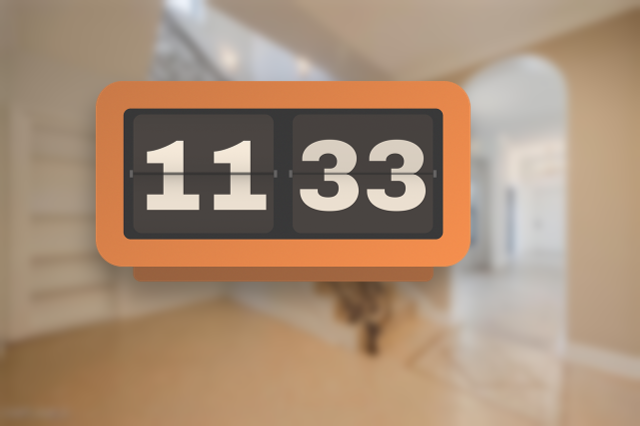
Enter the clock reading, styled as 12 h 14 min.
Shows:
11 h 33 min
